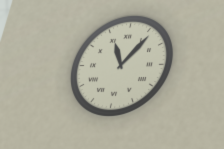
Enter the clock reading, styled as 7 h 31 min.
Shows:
11 h 06 min
